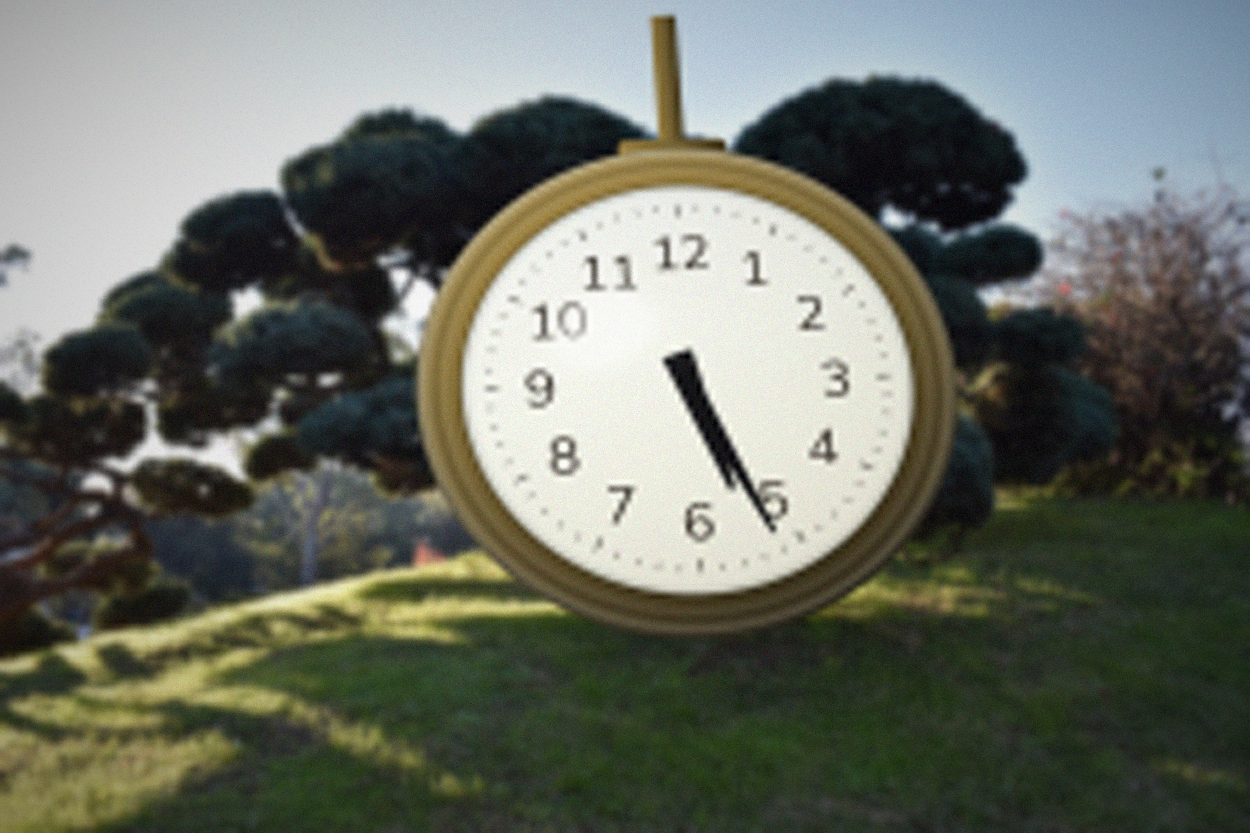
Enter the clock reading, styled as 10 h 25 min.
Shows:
5 h 26 min
